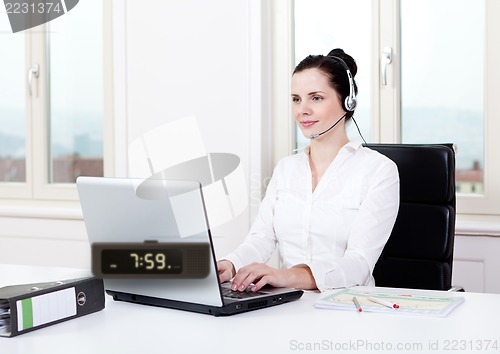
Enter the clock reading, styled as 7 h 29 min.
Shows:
7 h 59 min
